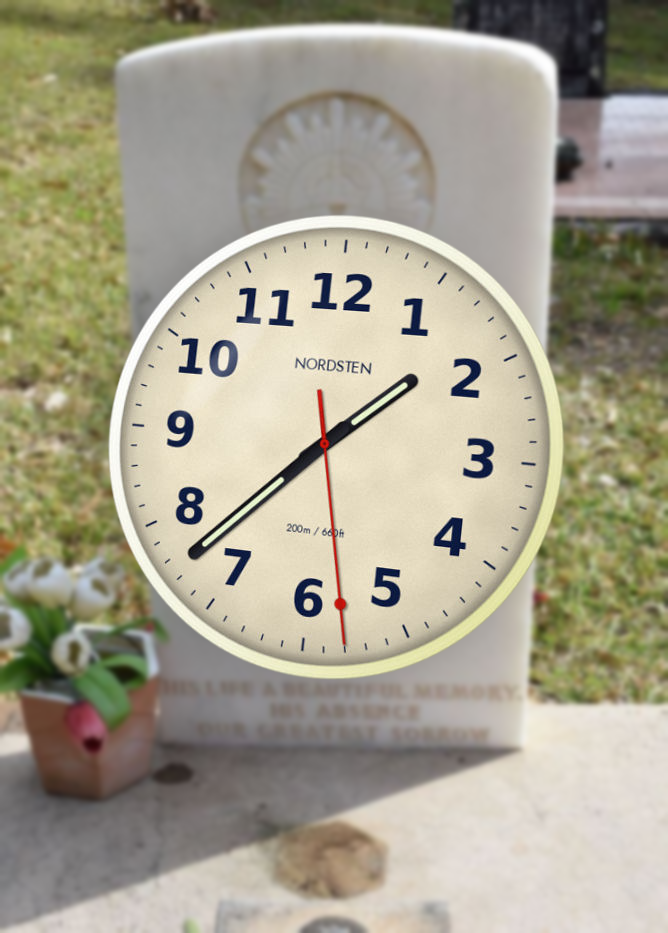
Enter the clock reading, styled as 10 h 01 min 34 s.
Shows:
1 h 37 min 28 s
